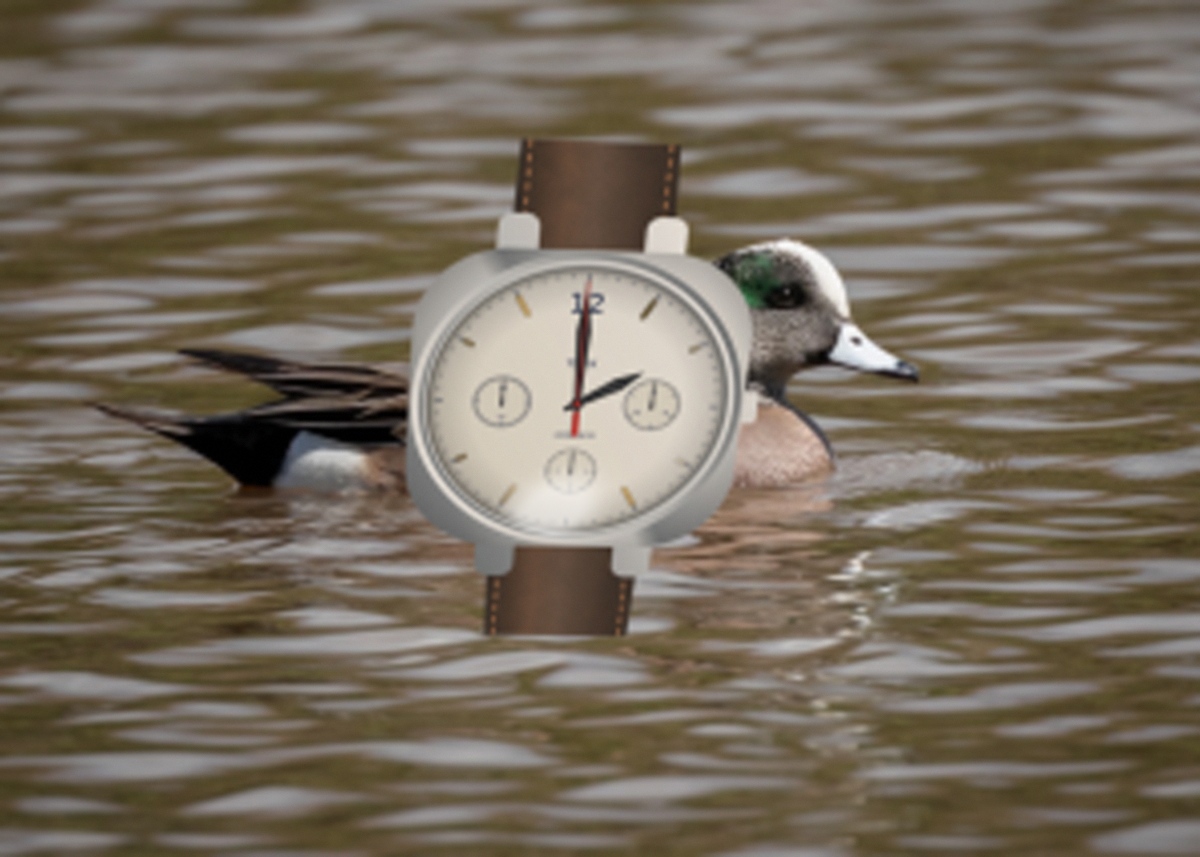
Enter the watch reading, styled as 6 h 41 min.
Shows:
2 h 00 min
